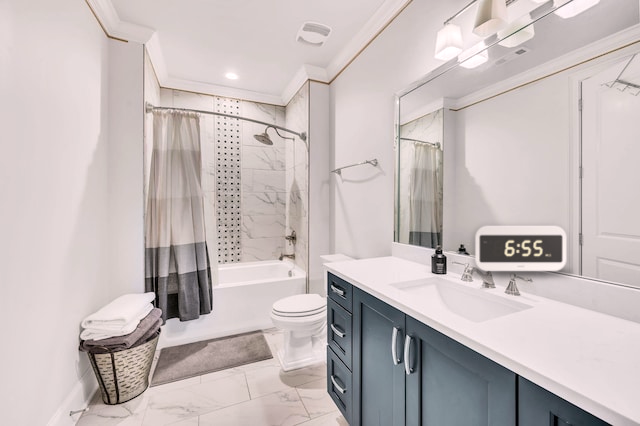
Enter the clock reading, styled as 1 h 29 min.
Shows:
6 h 55 min
